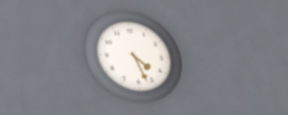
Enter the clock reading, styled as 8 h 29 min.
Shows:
4 h 27 min
